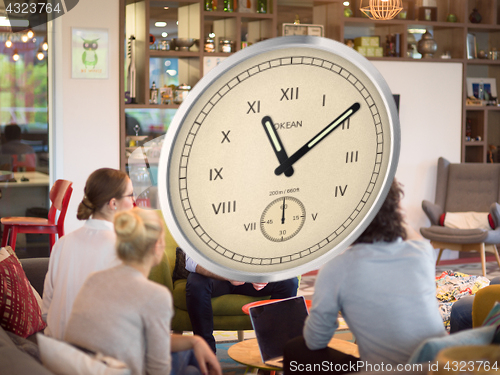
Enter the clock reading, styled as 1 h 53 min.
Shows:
11 h 09 min
